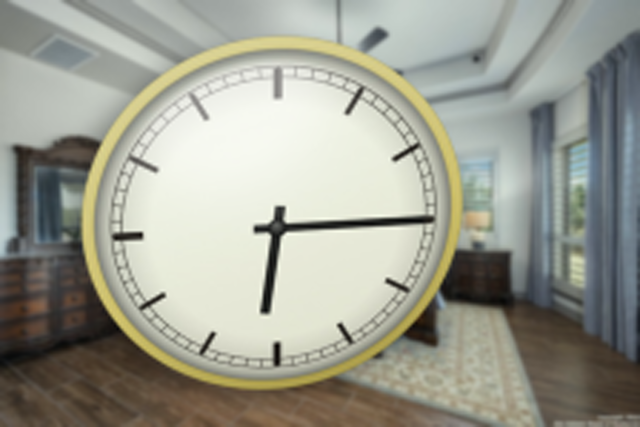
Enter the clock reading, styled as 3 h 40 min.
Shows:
6 h 15 min
